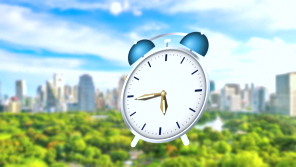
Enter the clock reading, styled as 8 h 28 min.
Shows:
5 h 44 min
